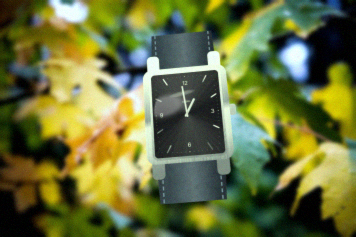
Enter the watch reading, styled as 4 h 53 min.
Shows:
12 h 59 min
